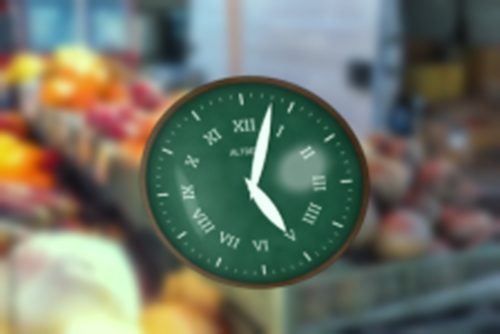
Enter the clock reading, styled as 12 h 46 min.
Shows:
5 h 03 min
